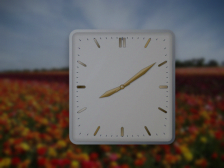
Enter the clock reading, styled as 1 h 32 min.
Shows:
8 h 09 min
